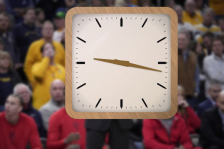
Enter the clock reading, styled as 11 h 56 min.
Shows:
9 h 17 min
